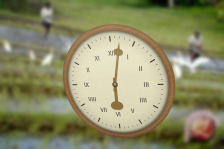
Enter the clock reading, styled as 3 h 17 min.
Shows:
6 h 02 min
